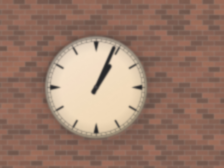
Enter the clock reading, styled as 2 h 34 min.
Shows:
1 h 04 min
